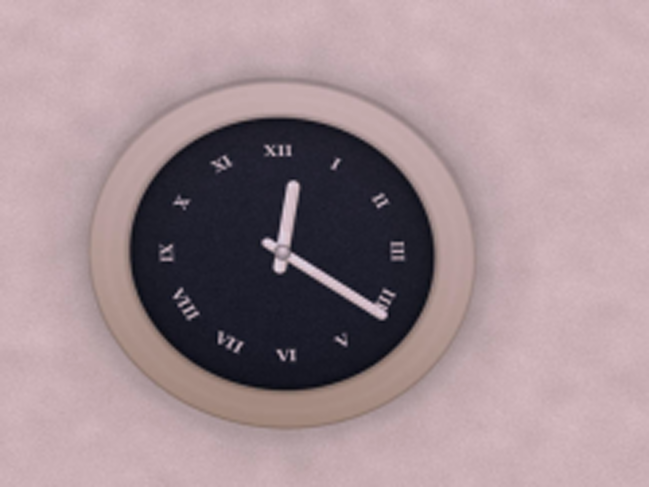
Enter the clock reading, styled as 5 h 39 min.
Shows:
12 h 21 min
